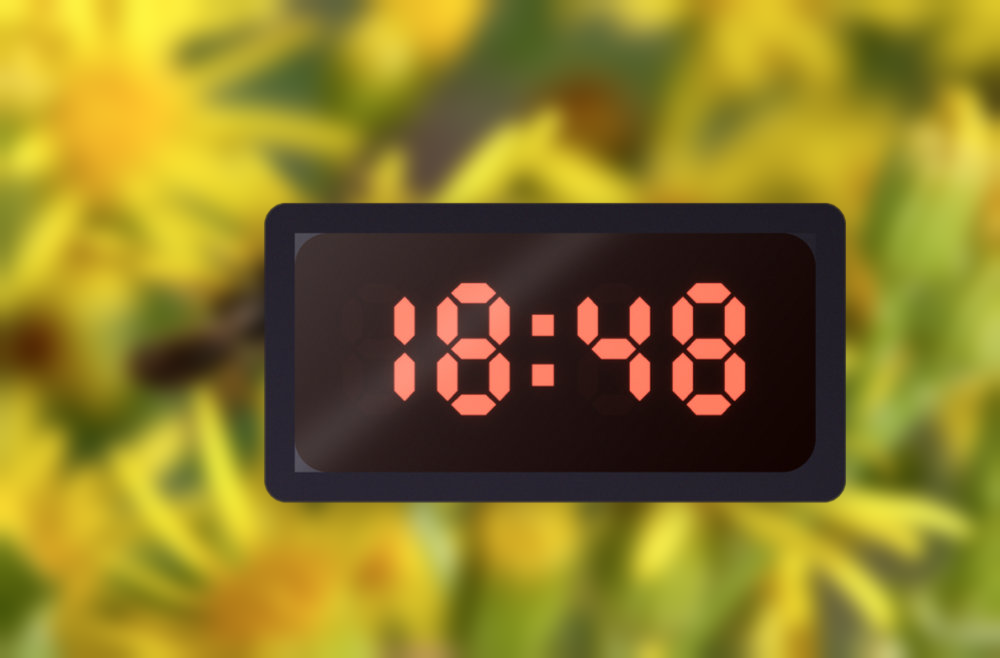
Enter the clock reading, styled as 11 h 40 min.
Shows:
18 h 48 min
